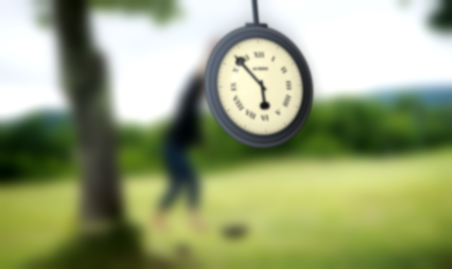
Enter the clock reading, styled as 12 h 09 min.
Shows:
5 h 53 min
